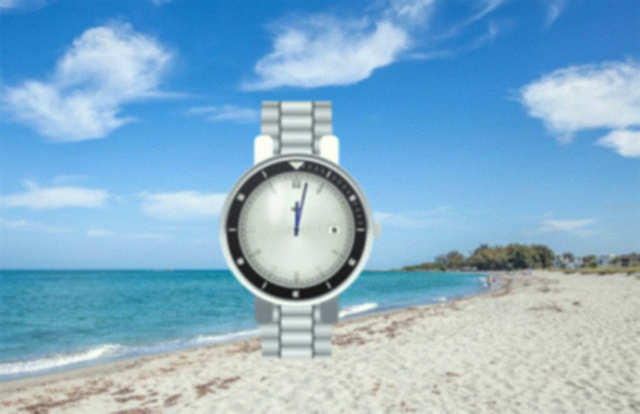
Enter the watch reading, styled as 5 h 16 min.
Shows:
12 h 02 min
